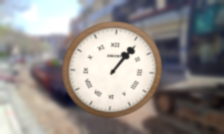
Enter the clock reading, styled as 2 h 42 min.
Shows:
1 h 06 min
